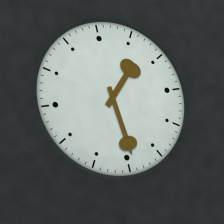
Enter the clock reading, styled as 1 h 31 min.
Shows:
1 h 29 min
